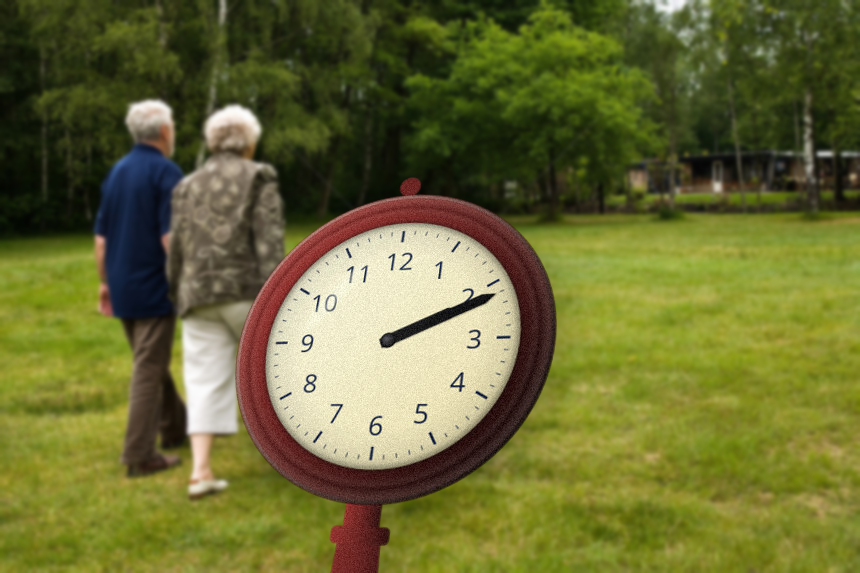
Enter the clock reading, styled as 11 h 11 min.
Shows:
2 h 11 min
